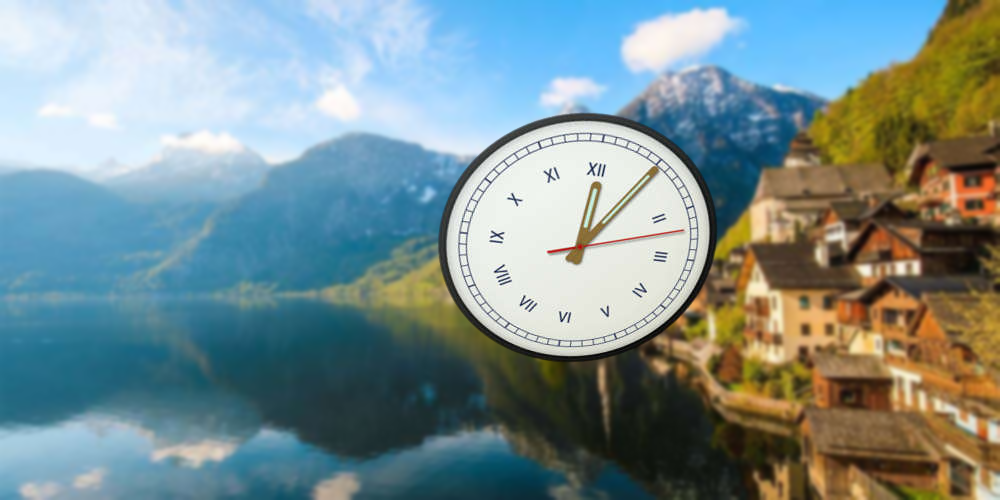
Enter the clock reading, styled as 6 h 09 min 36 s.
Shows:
12 h 05 min 12 s
